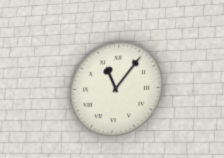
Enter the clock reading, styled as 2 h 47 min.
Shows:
11 h 06 min
